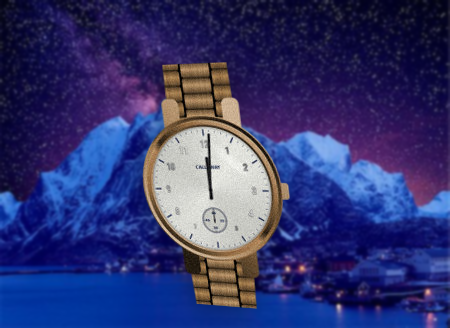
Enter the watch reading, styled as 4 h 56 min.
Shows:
12 h 01 min
